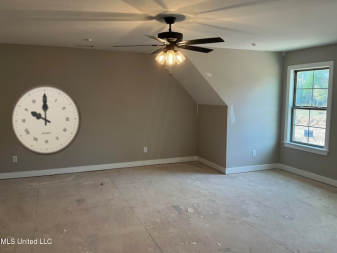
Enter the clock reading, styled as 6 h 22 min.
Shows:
10 h 00 min
